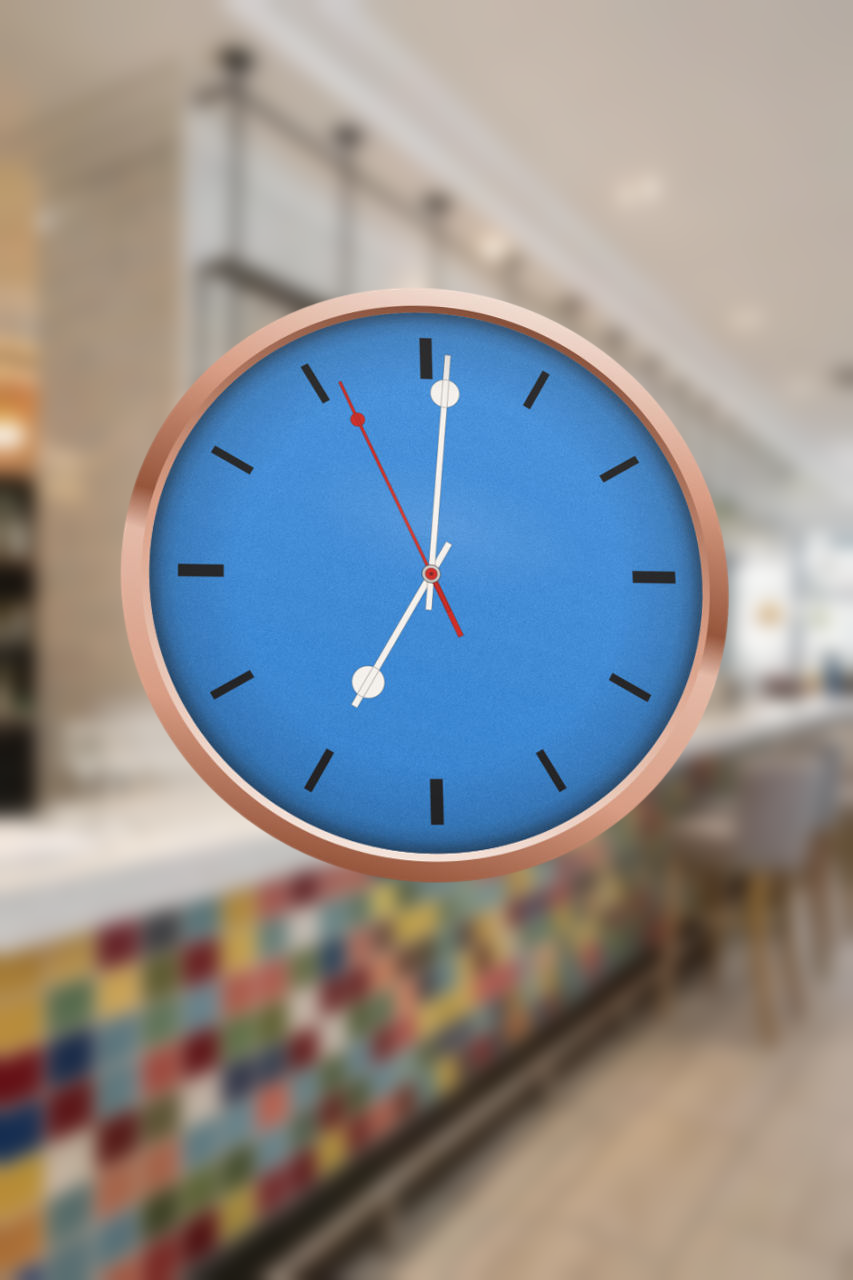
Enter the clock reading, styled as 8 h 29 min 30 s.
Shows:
7 h 00 min 56 s
